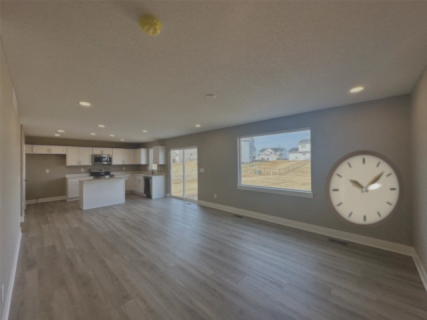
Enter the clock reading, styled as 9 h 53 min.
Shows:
10 h 08 min
